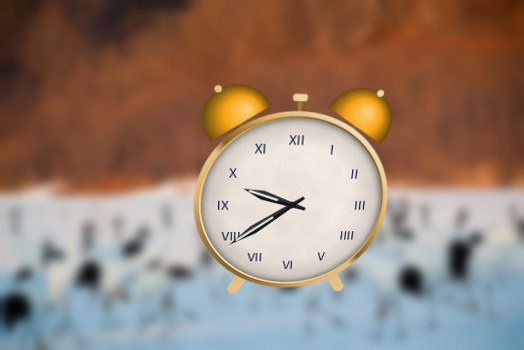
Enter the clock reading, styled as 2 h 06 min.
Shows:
9 h 39 min
